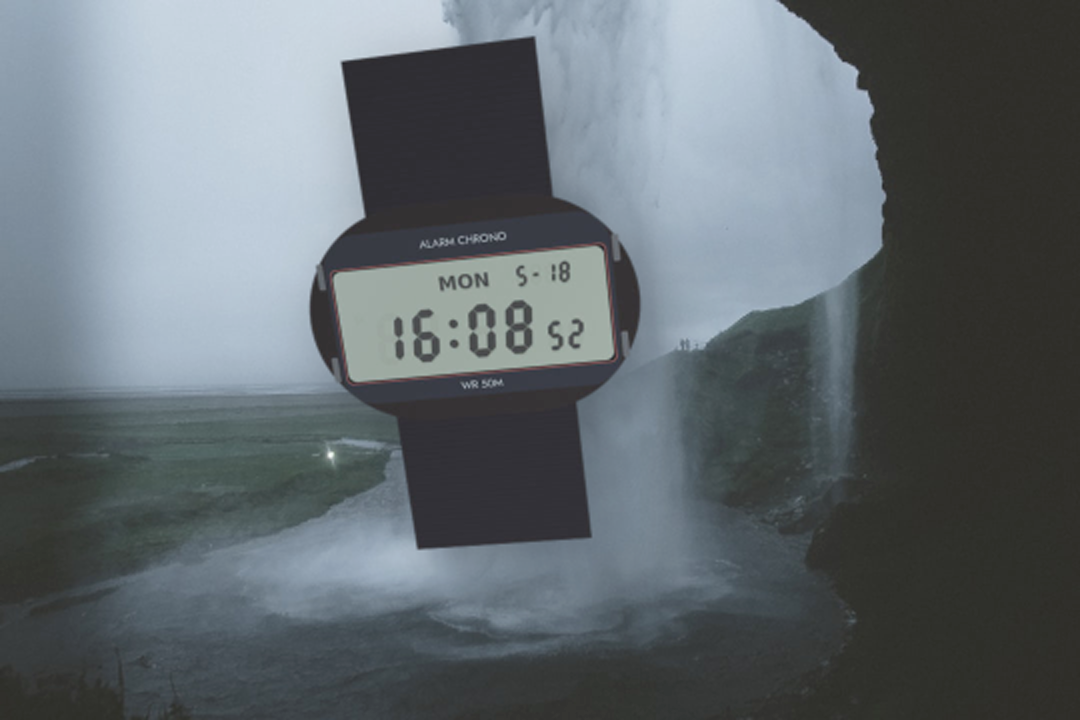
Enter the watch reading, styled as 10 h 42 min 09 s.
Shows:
16 h 08 min 52 s
